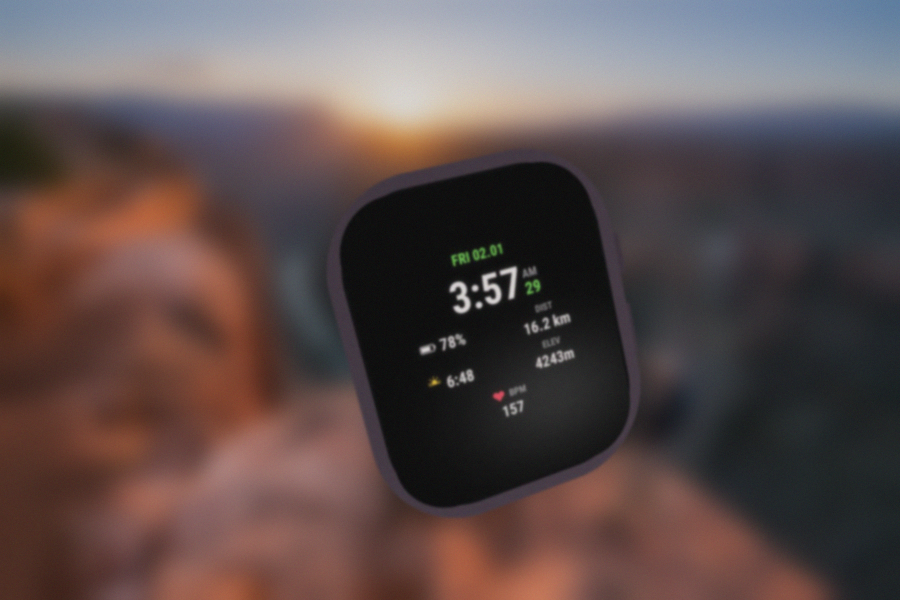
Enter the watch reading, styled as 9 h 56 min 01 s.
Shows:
3 h 57 min 29 s
